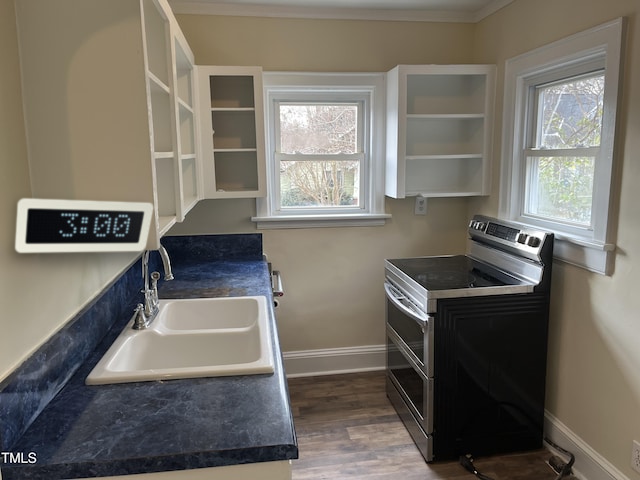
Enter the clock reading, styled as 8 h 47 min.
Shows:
3 h 00 min
